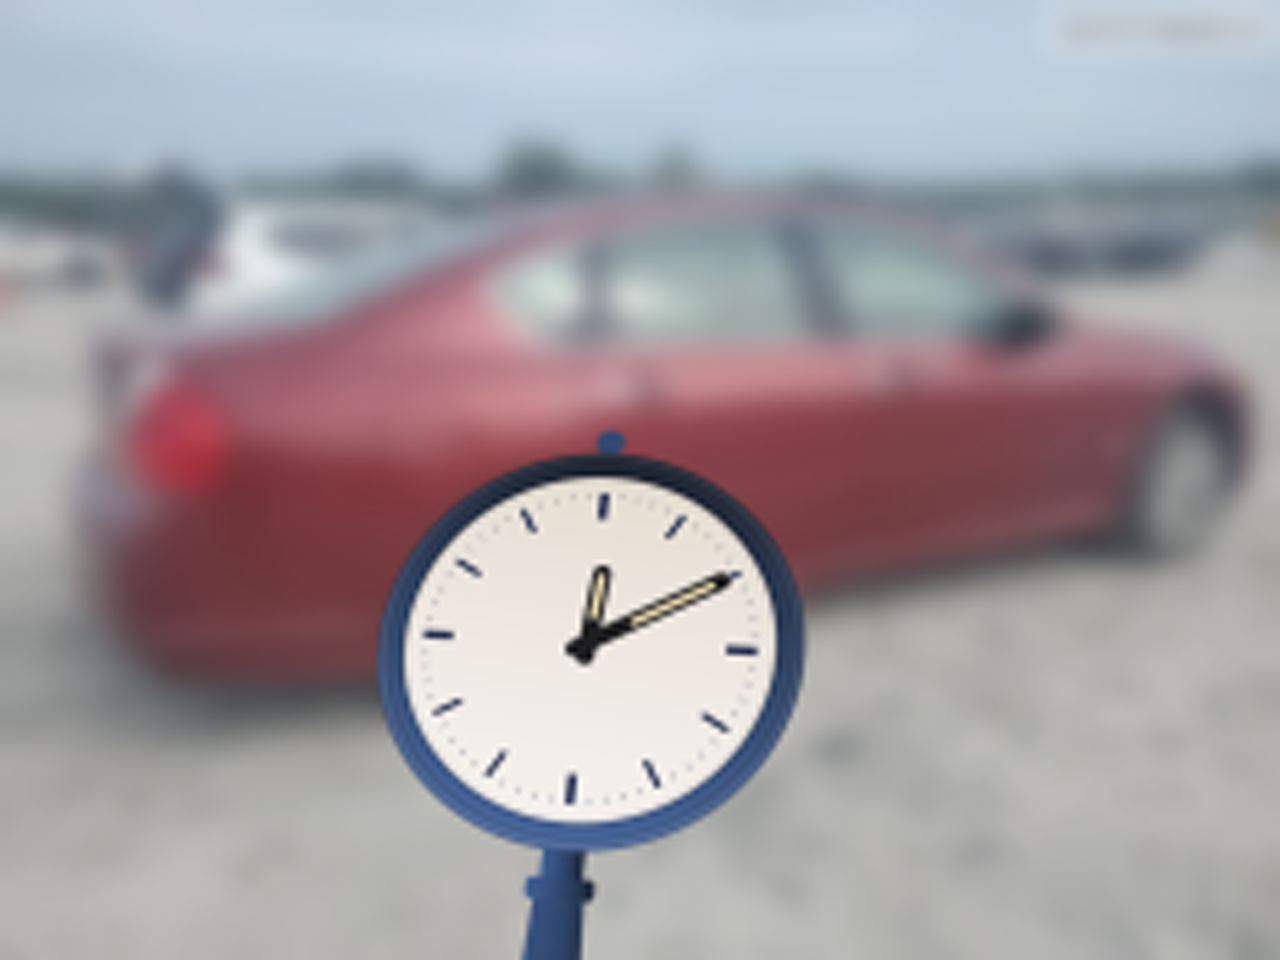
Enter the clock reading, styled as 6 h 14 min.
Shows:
12 h 10 min
